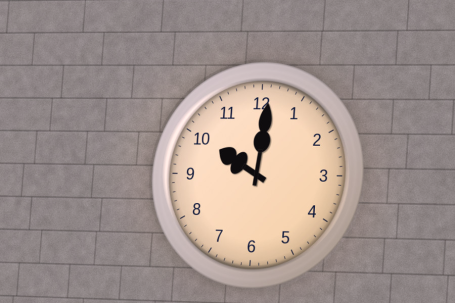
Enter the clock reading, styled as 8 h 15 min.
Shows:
10 h 01 min
